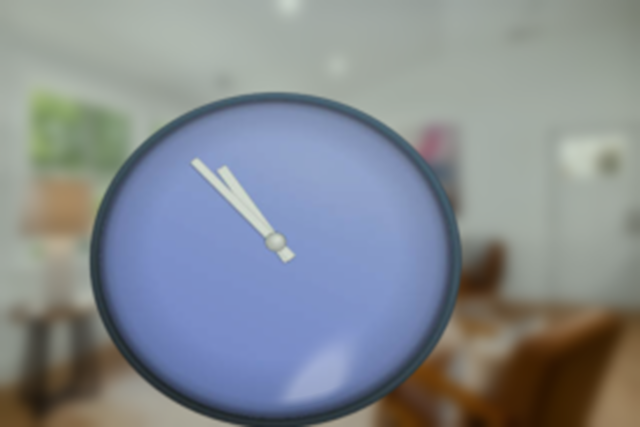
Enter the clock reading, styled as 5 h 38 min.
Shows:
10 h 53 min
